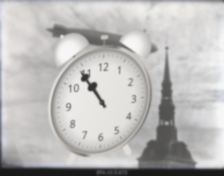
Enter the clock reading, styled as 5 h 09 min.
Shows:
10 h 54 min
